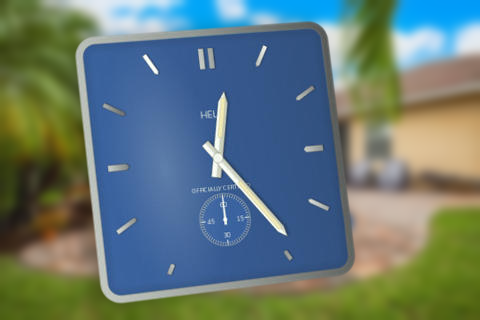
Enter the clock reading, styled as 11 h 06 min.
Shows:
12 h 24 min
